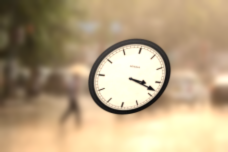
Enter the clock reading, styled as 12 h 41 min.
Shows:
3 h 18 min
